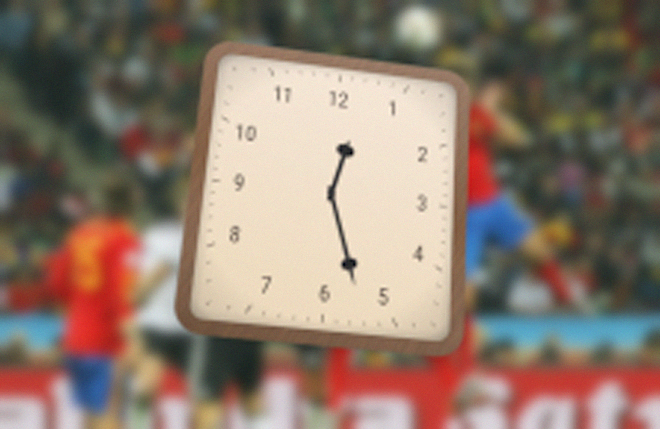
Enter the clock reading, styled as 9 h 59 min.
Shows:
12 h 27 min
